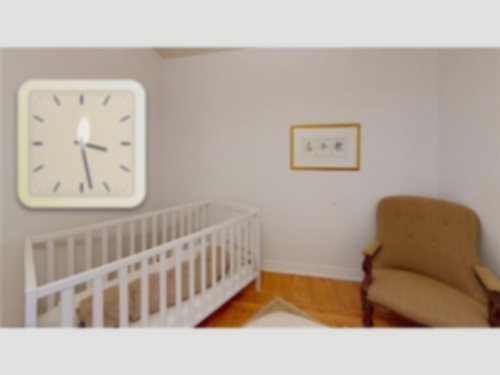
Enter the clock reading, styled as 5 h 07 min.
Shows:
3 h 28 min
